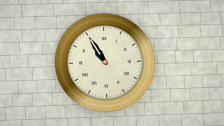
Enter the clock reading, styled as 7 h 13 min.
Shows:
10 h 55 min
